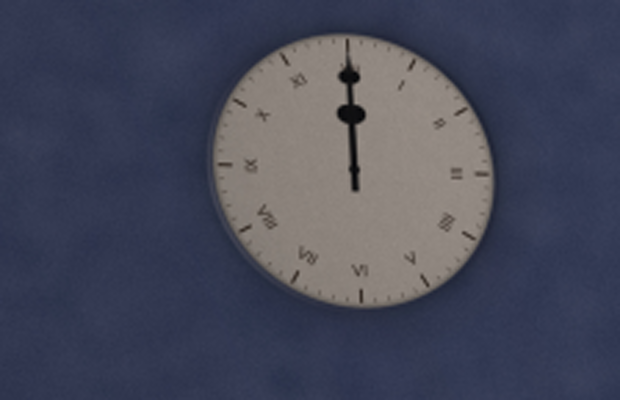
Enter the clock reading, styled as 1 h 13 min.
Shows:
12 h 00 min
